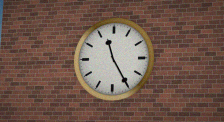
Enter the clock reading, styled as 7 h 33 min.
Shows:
11 h 25 min
